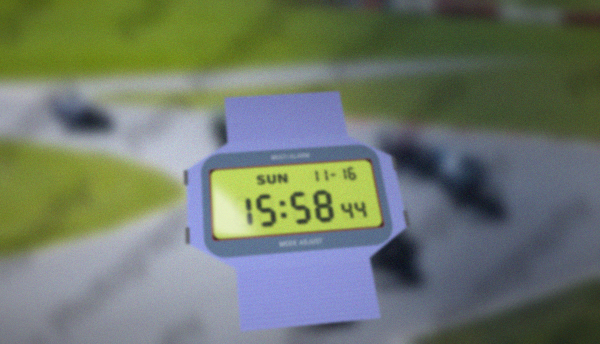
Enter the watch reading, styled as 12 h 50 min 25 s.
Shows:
15 h 58 min 44 s
